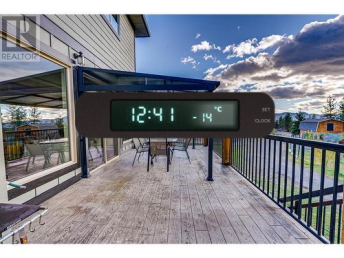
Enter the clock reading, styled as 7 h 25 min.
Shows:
12 h 41 min
